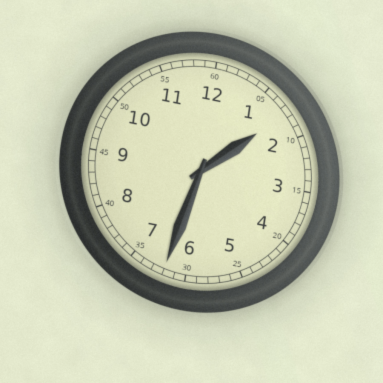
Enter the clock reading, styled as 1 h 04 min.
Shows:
1 h 32 min
